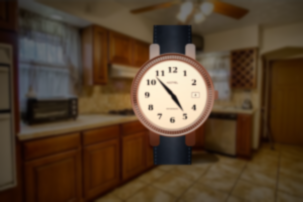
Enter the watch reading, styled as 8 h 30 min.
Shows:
4 h 53 min
